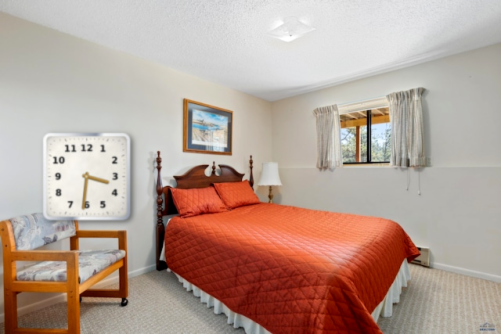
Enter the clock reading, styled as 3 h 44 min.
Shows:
3 h 31 min
